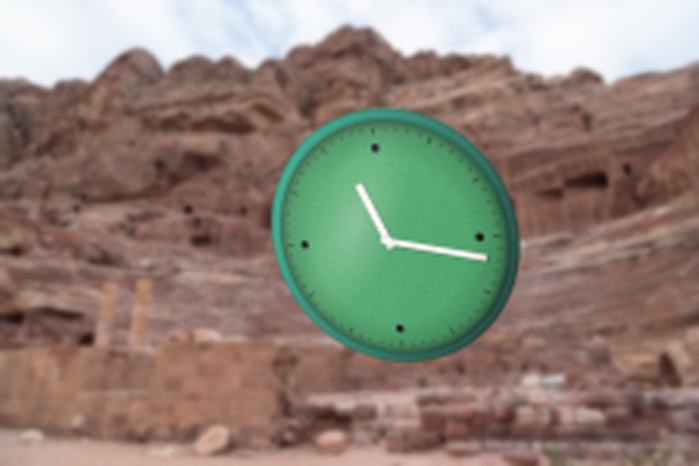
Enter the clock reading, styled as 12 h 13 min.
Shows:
11 h 17 min
